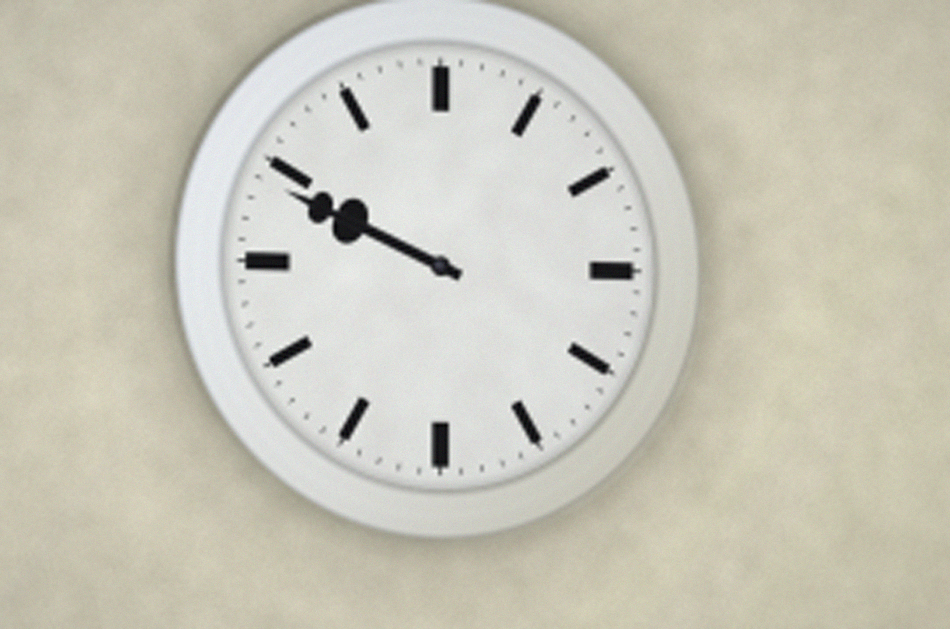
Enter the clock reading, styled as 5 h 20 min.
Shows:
9 h 49 min
